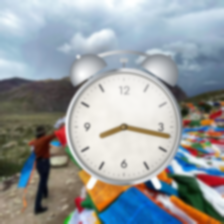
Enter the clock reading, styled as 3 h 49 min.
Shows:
8 h 17 min
